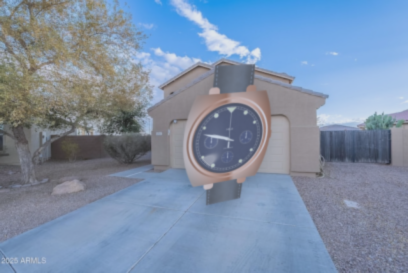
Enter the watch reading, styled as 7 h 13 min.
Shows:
9 h 48 min
